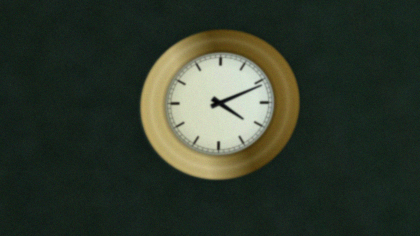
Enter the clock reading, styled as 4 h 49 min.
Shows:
4 h 11 min
